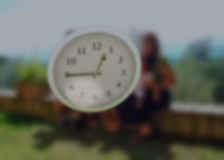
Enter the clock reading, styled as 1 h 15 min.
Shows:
12 h 45 min
